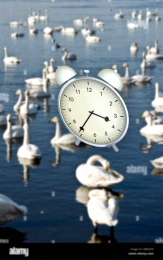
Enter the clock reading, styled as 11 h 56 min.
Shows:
3 h 36 min
